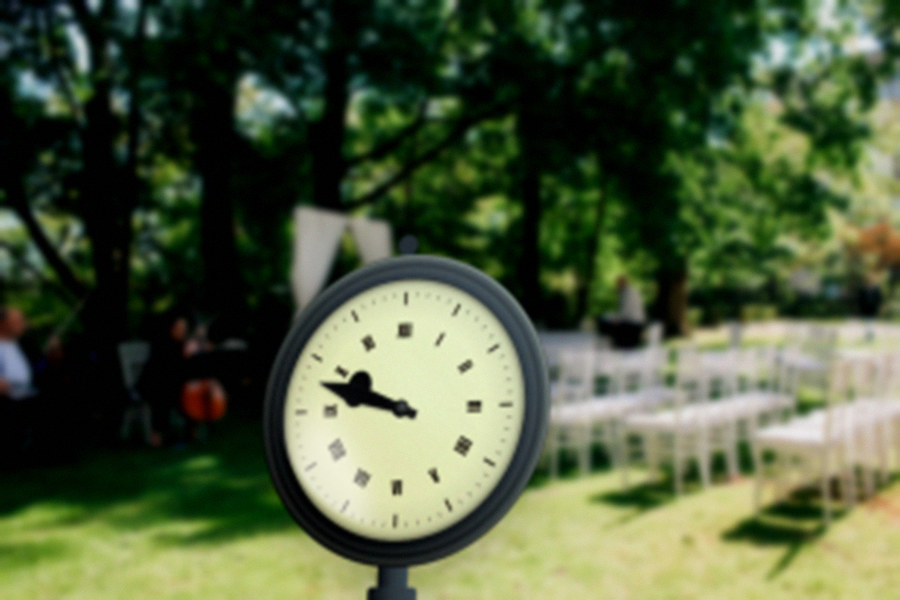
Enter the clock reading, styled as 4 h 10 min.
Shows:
9 h 48 min
